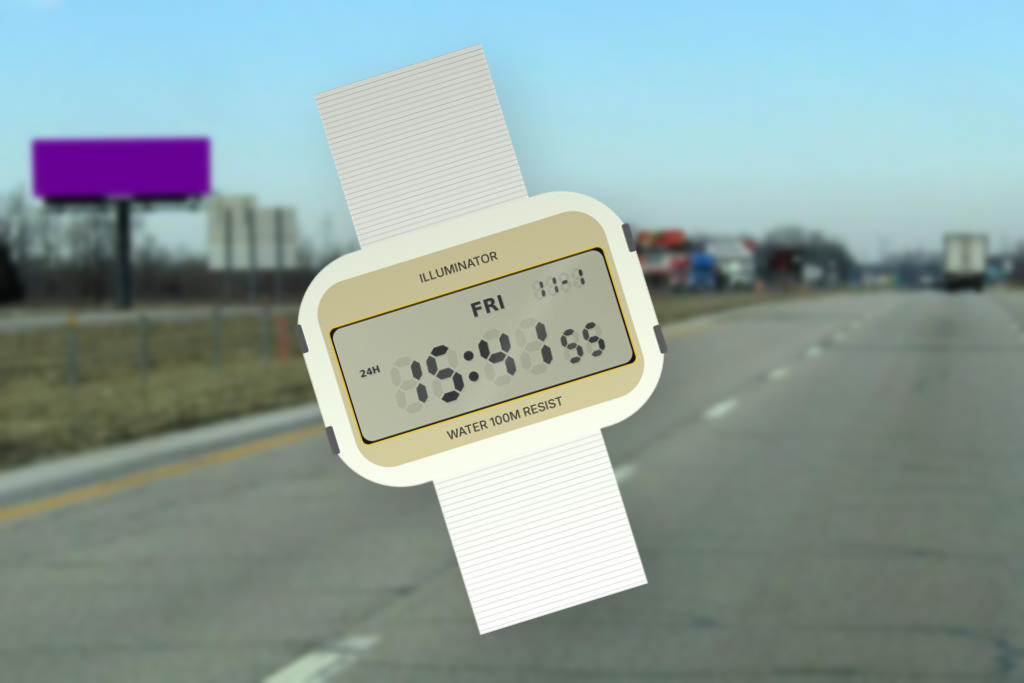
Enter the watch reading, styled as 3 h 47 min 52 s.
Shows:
15 h 41 min 55 s
